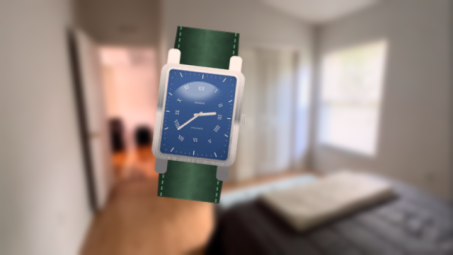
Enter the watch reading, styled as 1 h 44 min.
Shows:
2 h 38 min
